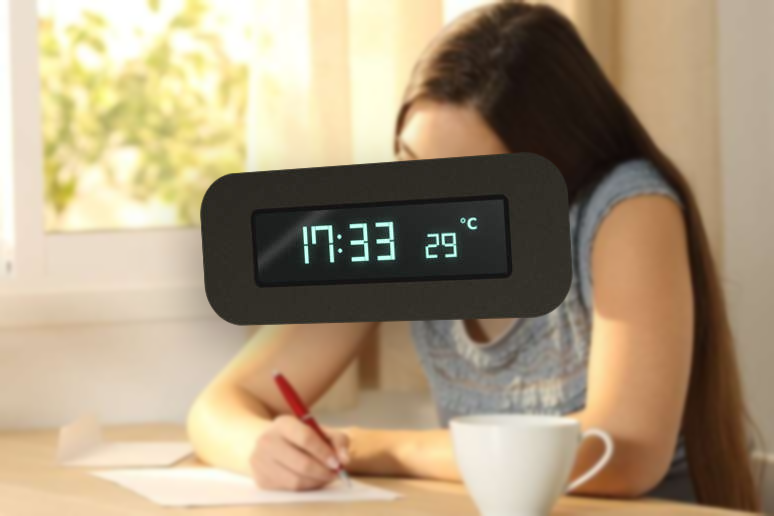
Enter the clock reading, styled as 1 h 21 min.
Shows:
17 h 33 min
